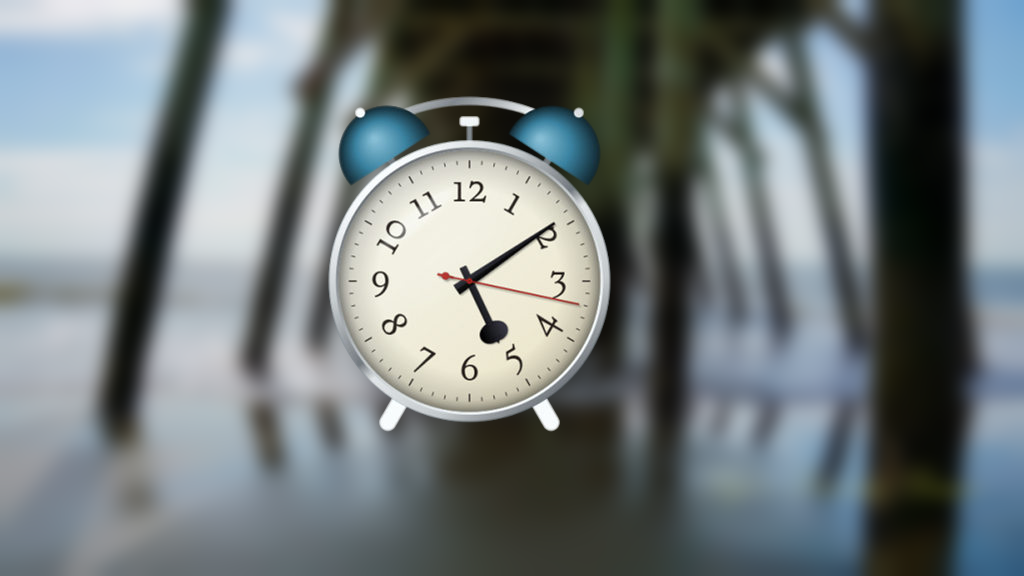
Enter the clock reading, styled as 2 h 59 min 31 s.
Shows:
5 h 09 min 17 s
